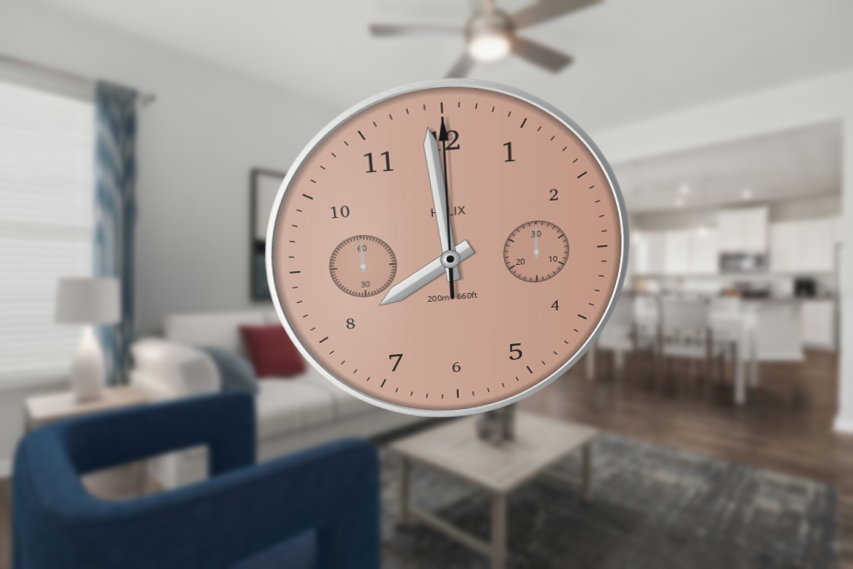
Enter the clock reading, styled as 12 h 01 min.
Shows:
7 h 59 min
